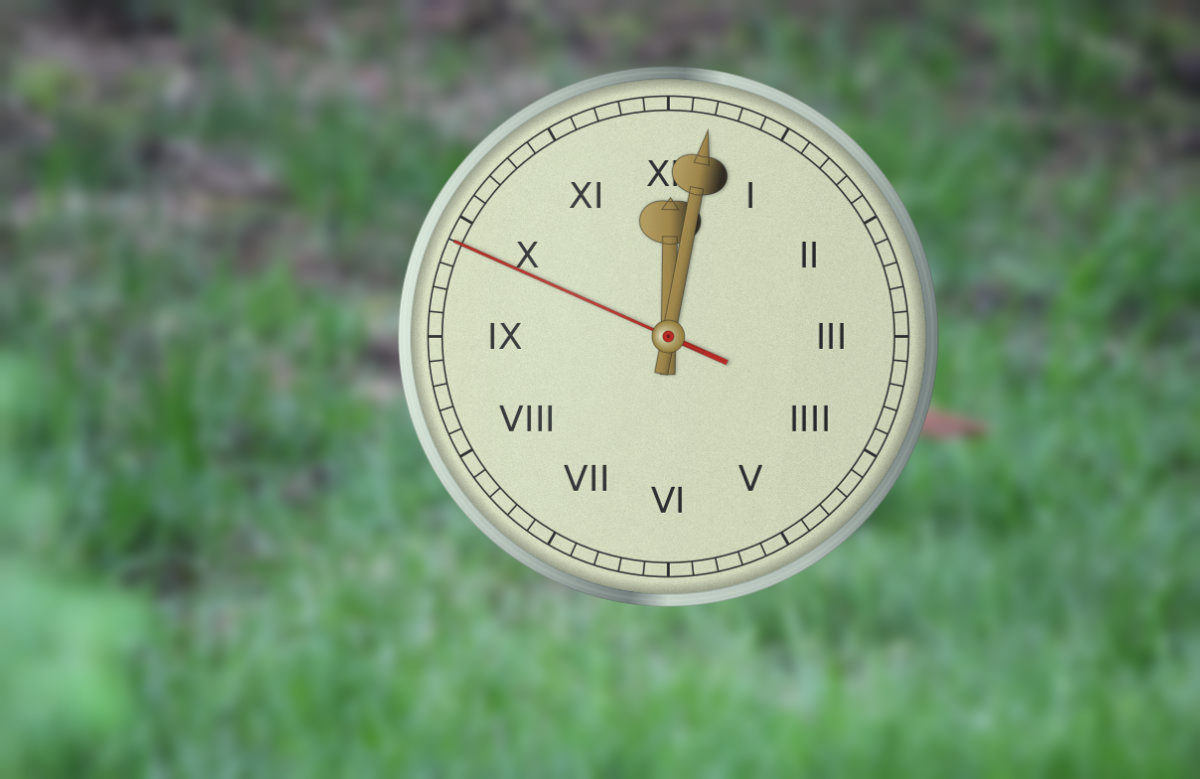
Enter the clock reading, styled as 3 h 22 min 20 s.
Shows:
12 h 01 min 49 s
